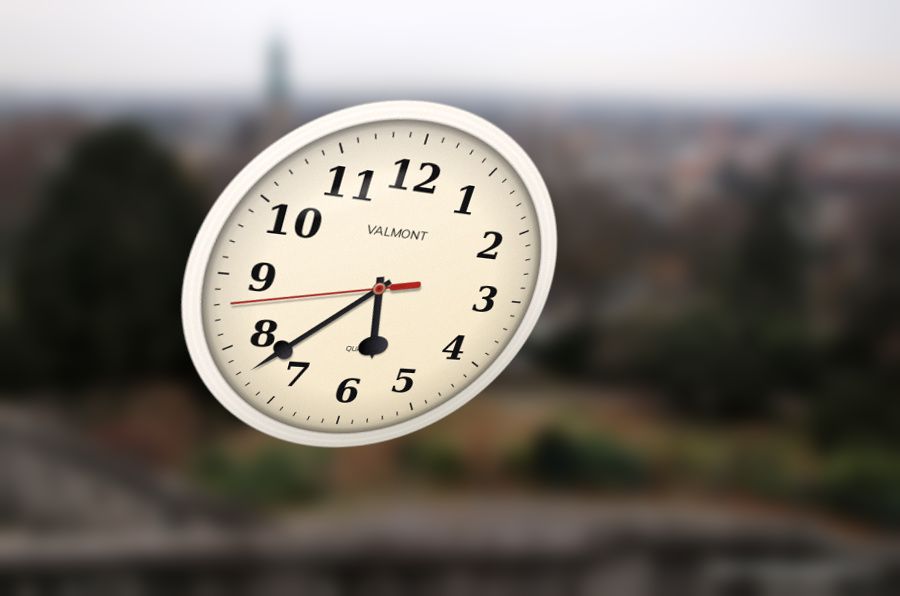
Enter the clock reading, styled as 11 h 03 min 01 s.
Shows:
5 h 37 min 43 s
